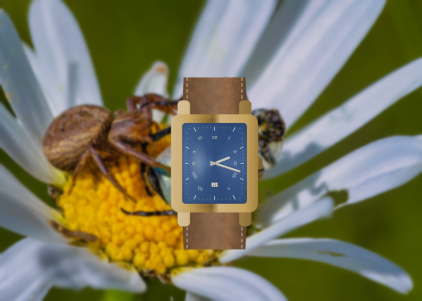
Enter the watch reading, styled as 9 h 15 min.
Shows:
2 h 18 min
